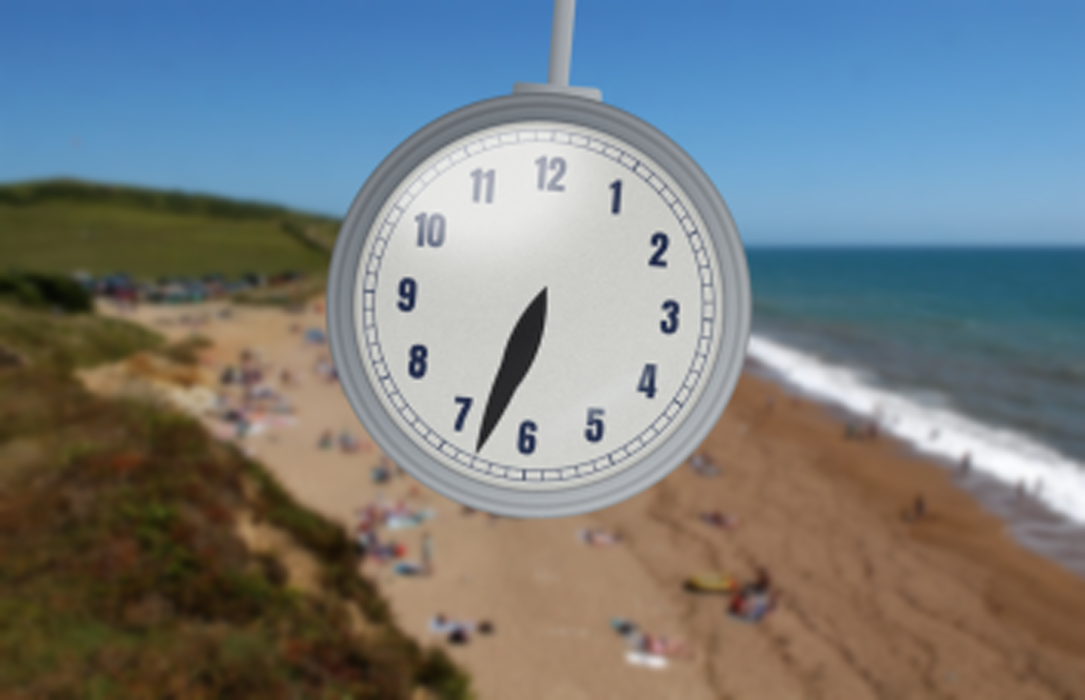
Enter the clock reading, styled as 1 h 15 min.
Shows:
6 h 33 min
